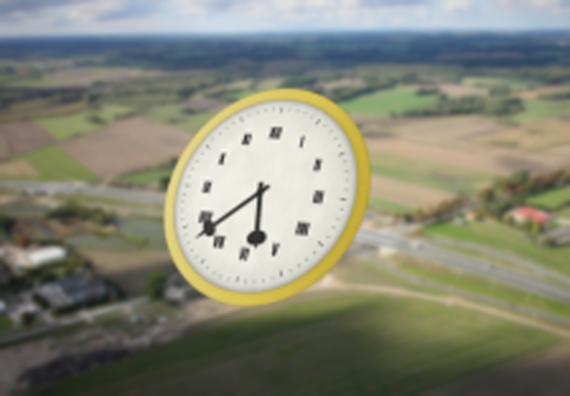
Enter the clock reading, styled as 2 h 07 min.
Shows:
5 h 38 min
